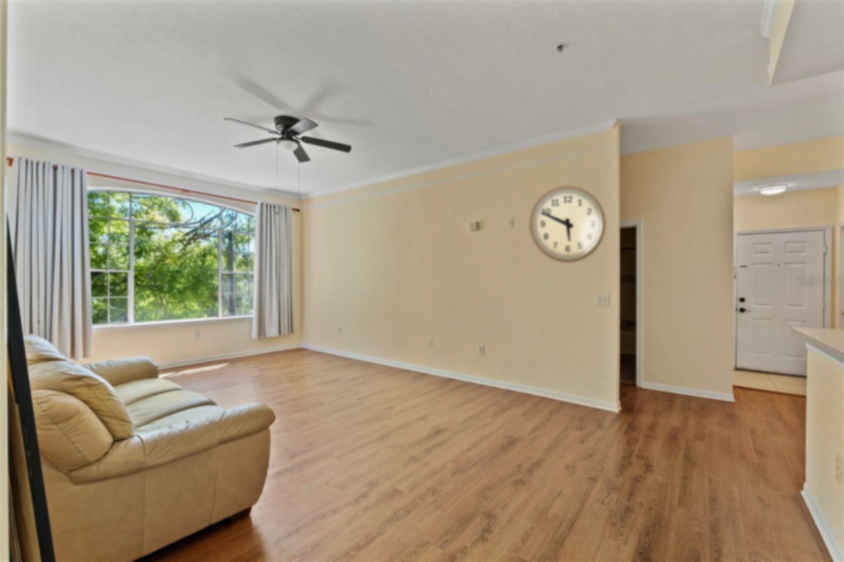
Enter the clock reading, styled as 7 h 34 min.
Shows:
5 h 49 min
